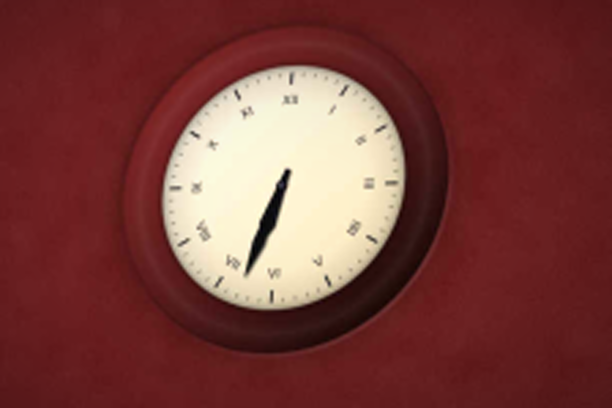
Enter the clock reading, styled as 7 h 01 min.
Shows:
6 h 33 min
